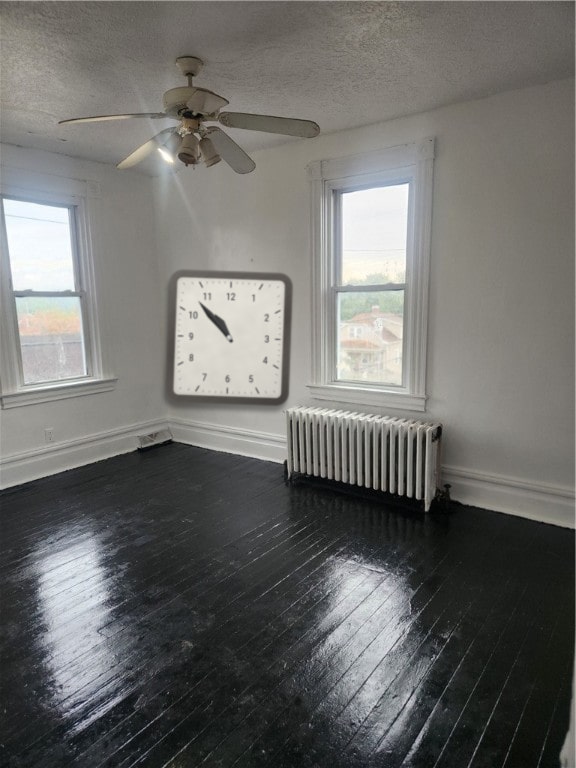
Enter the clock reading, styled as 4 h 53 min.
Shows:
10 h 53 min
